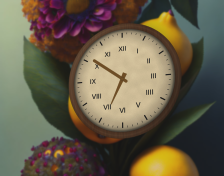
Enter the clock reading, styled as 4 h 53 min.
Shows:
6 h 51 min
